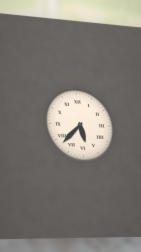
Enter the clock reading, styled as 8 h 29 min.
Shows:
5 h 38 min
